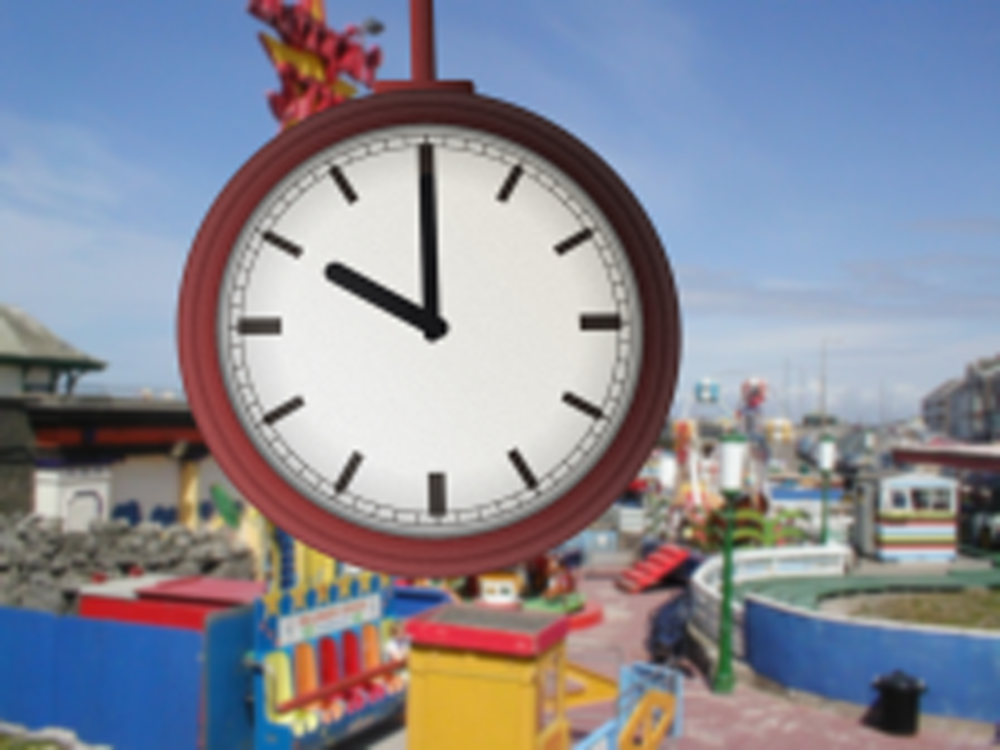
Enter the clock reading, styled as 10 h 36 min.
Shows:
10 h 00 min
